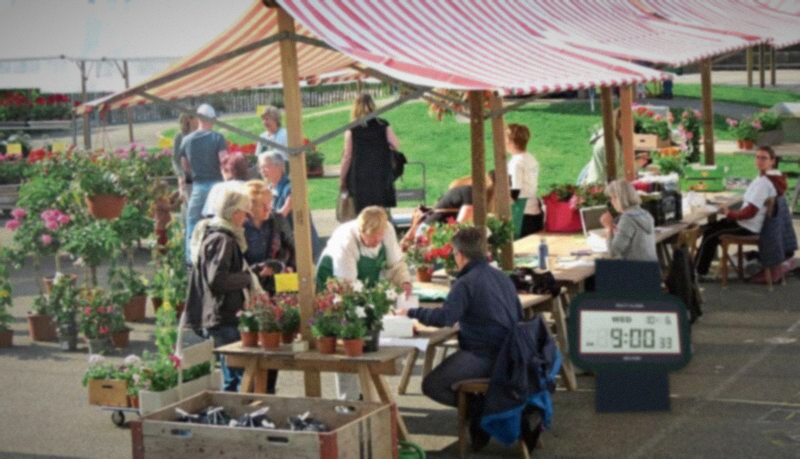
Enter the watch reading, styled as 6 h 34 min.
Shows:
9 h 00 min
